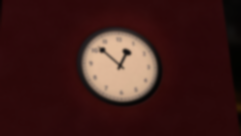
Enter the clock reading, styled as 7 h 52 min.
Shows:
12 h 52 min
